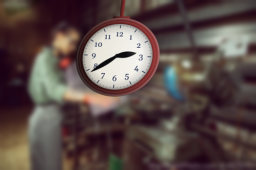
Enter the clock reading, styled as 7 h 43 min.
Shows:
2 h 39 min
